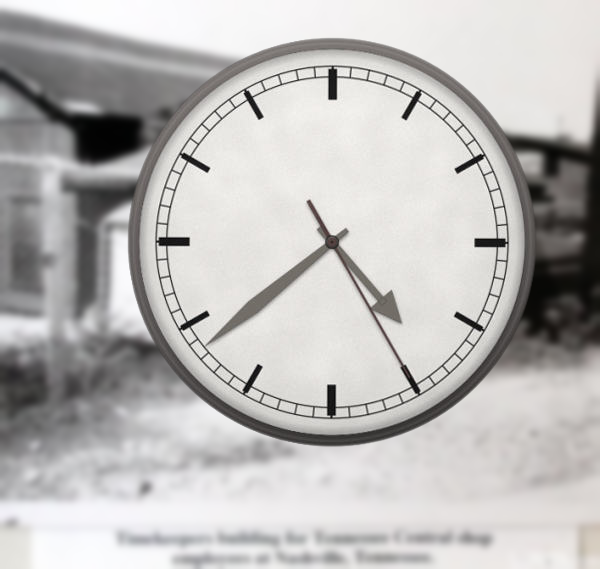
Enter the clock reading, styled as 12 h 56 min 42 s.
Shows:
4 h 38 min 25 s
